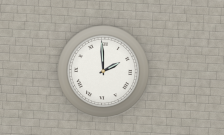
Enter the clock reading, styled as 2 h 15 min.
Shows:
1 h 59 min
